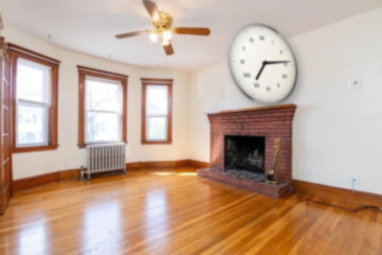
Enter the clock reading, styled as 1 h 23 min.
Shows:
7 h 14 min
